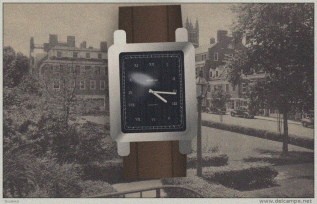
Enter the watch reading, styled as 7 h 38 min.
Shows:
4 h 16 min
